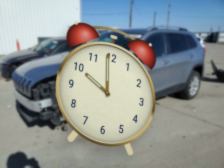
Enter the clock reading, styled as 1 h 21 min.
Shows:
9 h 59 min
